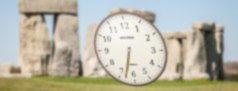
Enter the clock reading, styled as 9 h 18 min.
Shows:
6 h 33 min
